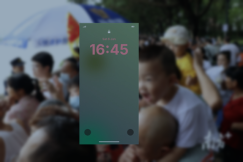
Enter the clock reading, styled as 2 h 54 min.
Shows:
16 h 45 min
